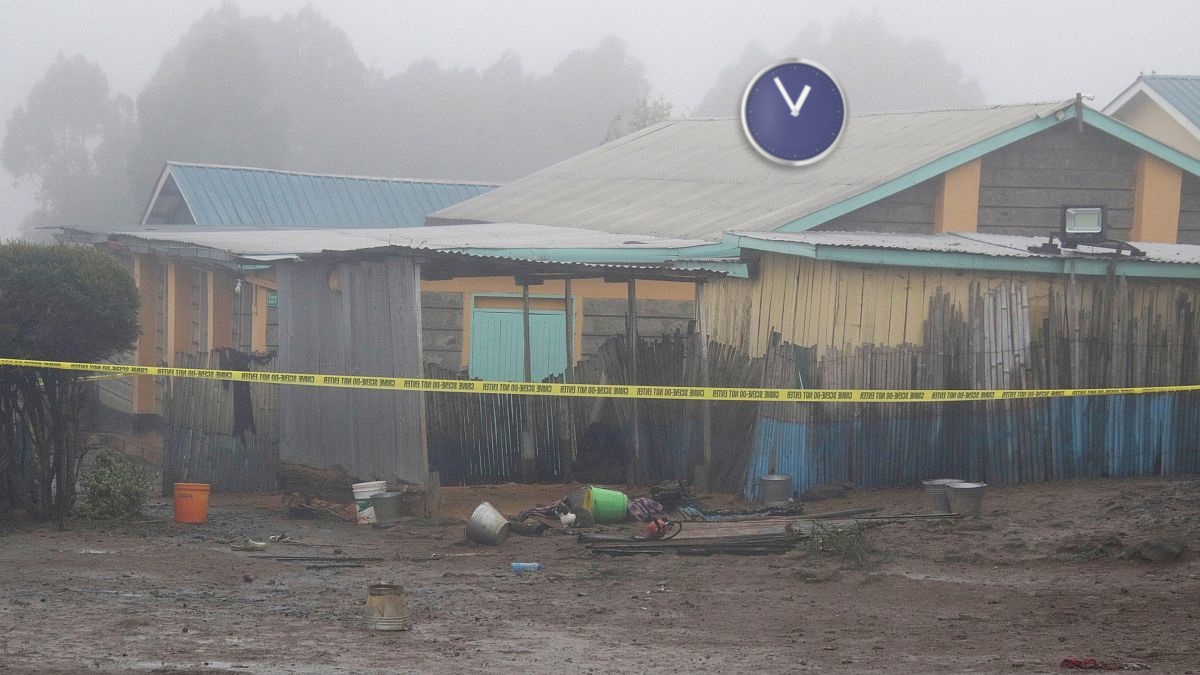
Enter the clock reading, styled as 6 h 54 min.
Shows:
12 h 55 min
